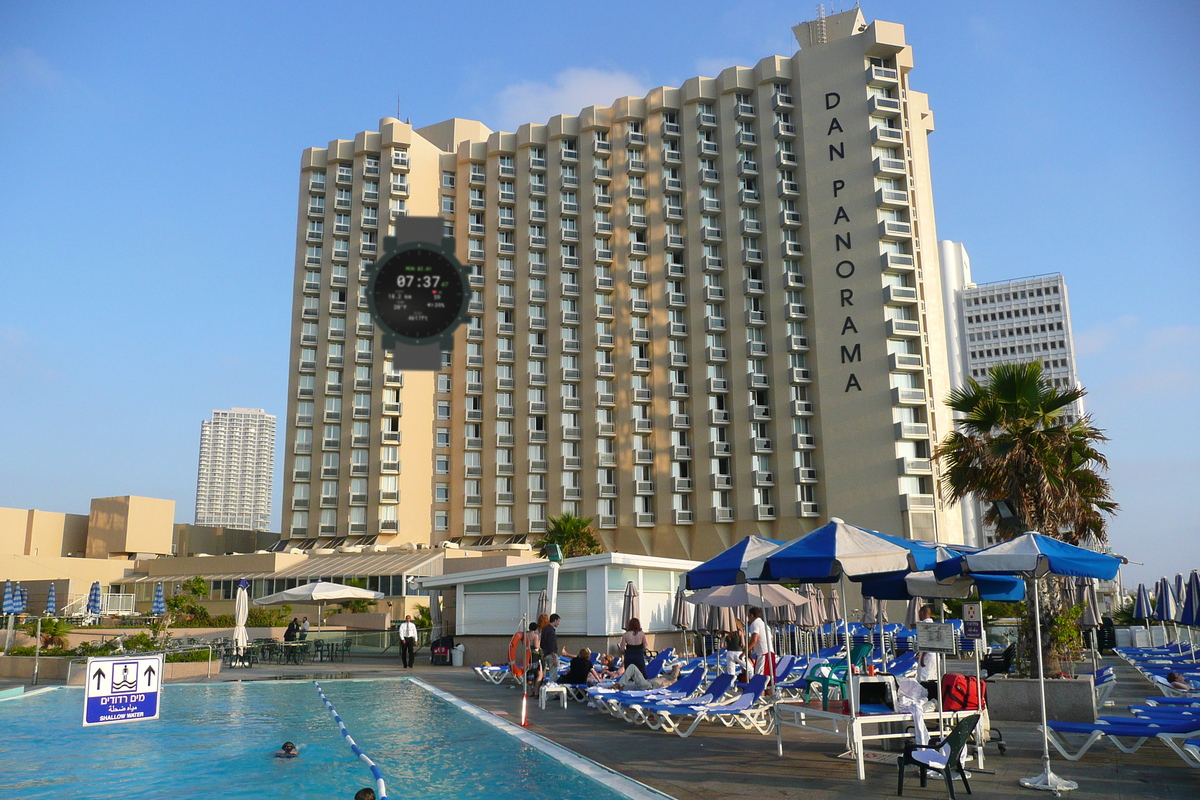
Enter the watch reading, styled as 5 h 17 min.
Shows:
7 h 37 min
